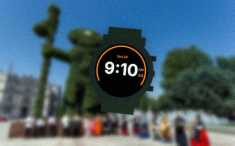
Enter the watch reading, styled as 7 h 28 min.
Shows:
9 h 10 min
